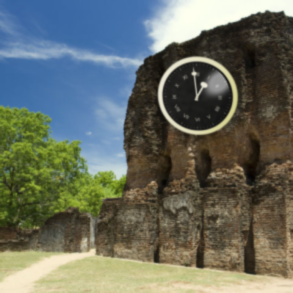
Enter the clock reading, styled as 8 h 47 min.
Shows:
12 h 59 min
